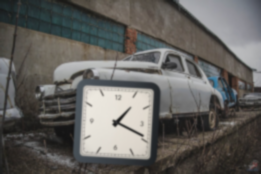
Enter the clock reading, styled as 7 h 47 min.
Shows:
1 h 19 min
